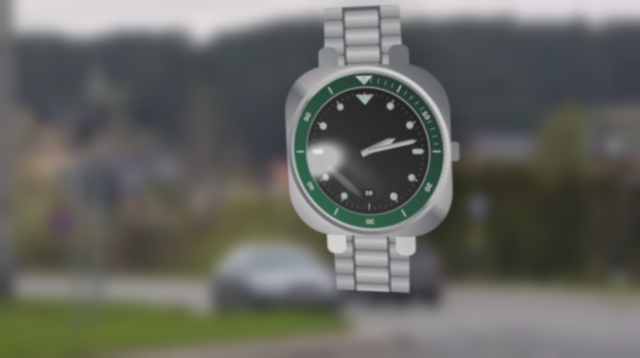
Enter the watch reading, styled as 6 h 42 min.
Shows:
2 h 13 min
